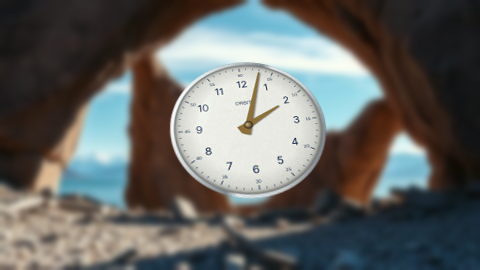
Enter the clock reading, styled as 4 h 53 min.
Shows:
2 h 03 min
